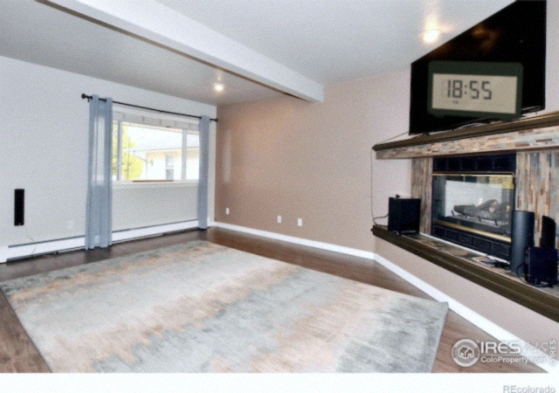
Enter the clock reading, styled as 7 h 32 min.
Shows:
18 h 55 min
